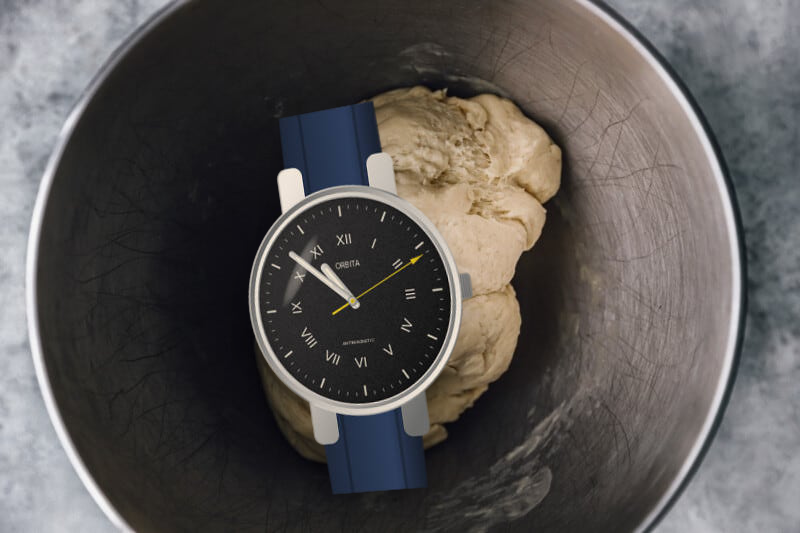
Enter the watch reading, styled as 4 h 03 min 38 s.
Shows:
10 h 52 min 11 s
